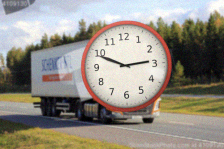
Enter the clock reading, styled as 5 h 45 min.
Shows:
2 h 49 min
